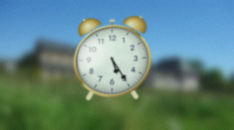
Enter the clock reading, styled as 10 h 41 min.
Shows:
5 h 25 min
